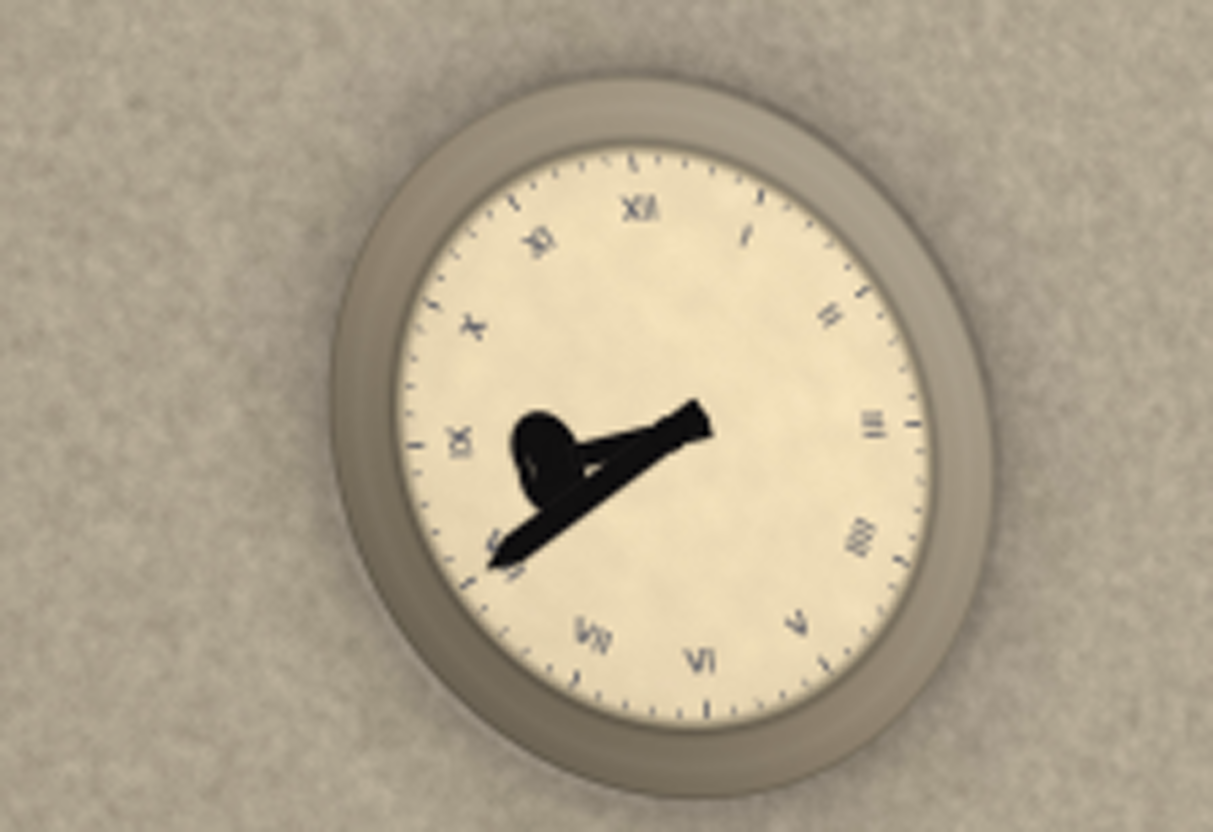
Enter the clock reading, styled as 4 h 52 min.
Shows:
8 h 40 min
